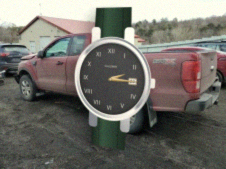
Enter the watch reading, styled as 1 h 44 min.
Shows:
2 h 15 min
